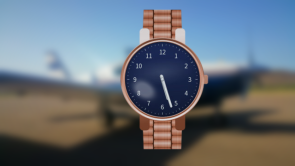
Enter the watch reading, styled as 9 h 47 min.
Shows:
5 h 27 min
